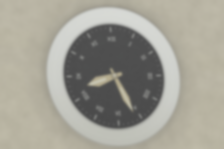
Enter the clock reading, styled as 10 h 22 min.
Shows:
8 h 26 min
